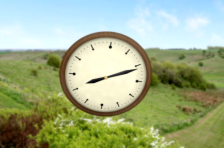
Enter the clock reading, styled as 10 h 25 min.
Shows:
8 h 11 min
